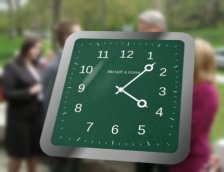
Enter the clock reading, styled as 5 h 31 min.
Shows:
4 h 07 min
